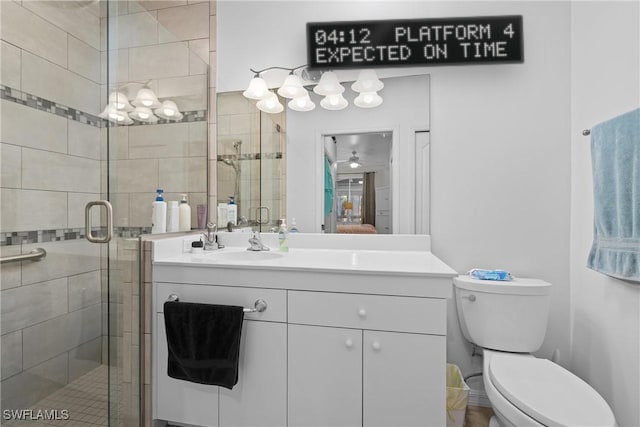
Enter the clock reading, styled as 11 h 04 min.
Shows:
4 h 12 min
